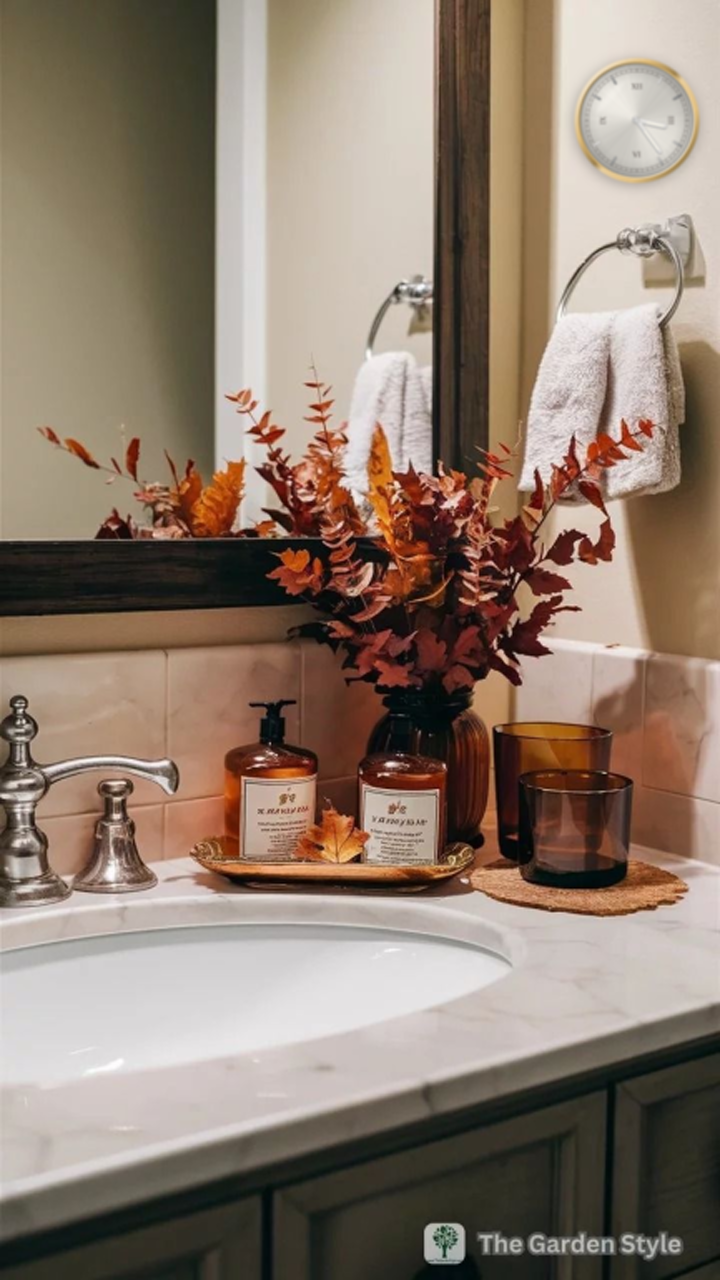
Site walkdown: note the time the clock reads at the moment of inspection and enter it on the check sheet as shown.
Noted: 3:24
